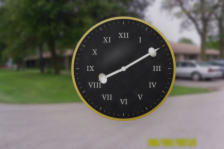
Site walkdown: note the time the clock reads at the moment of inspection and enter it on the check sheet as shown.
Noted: 8:10
